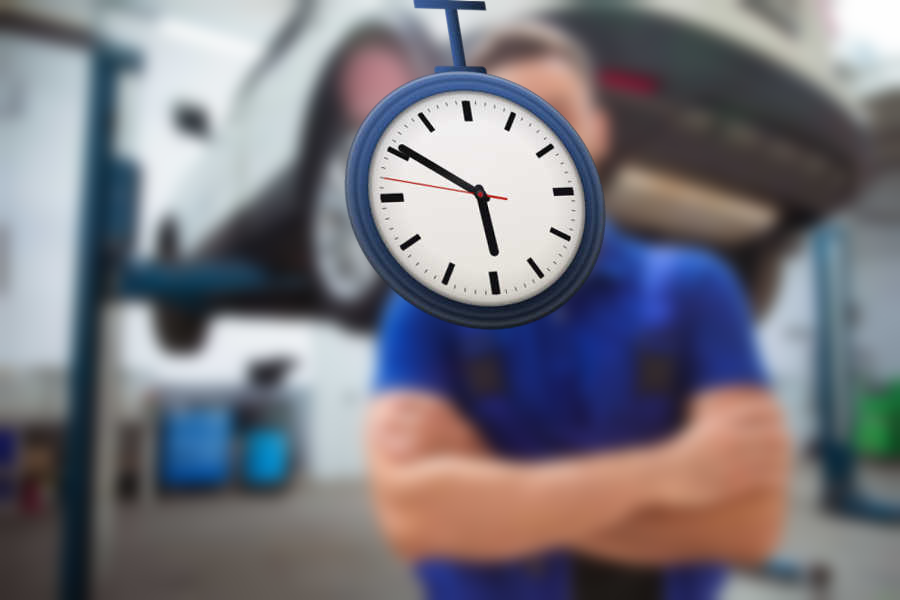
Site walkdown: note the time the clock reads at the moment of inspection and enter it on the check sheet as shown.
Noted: 5:50:47
